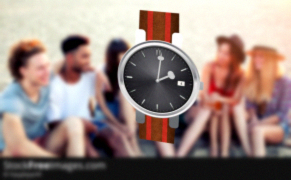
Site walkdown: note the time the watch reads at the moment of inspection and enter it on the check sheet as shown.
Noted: 2:01
